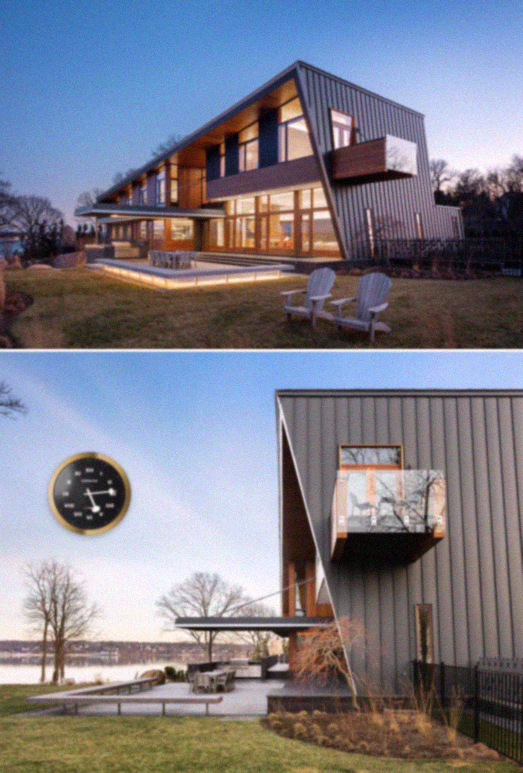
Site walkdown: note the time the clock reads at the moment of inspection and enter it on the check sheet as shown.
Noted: 5:14
